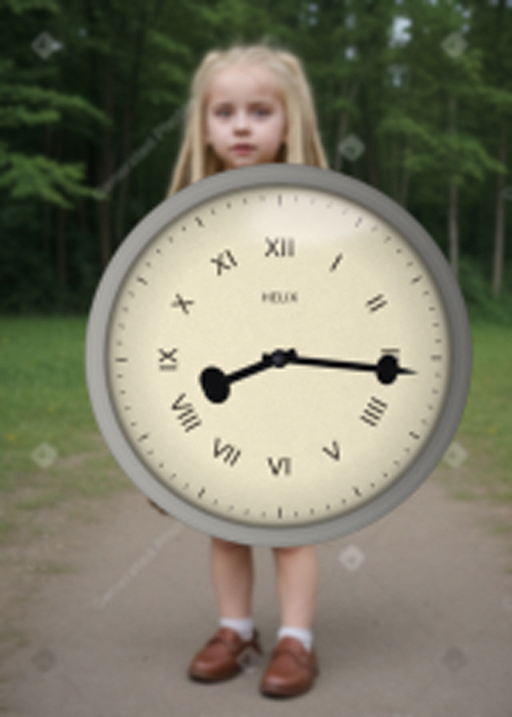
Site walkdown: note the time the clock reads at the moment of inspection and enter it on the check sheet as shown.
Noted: 8:16
